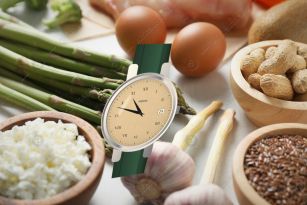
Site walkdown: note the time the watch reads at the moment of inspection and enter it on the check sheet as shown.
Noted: 10:48
